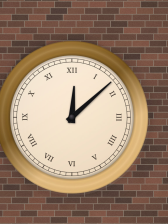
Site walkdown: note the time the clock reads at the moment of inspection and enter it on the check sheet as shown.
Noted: 12:08
